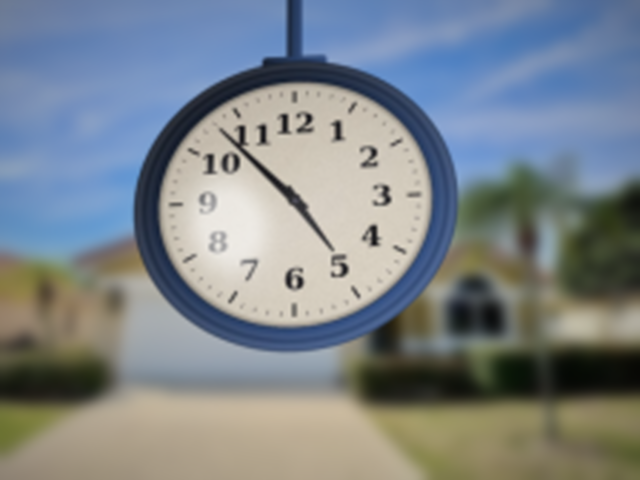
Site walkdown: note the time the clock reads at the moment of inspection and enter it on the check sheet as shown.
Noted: 4:53
